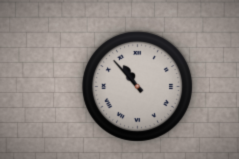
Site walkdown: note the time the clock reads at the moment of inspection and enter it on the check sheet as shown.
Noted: 10:53
